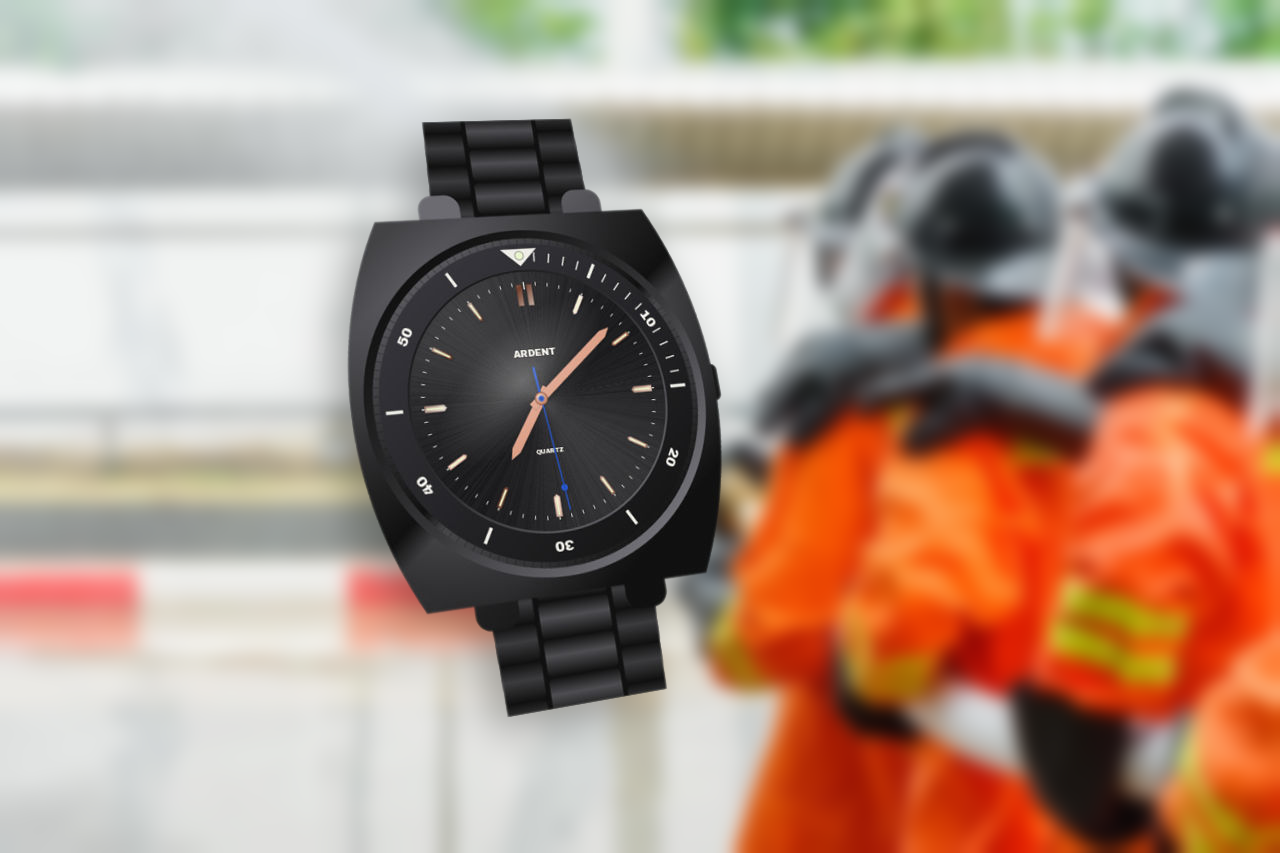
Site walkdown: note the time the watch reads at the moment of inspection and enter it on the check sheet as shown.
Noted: 7:08:29
